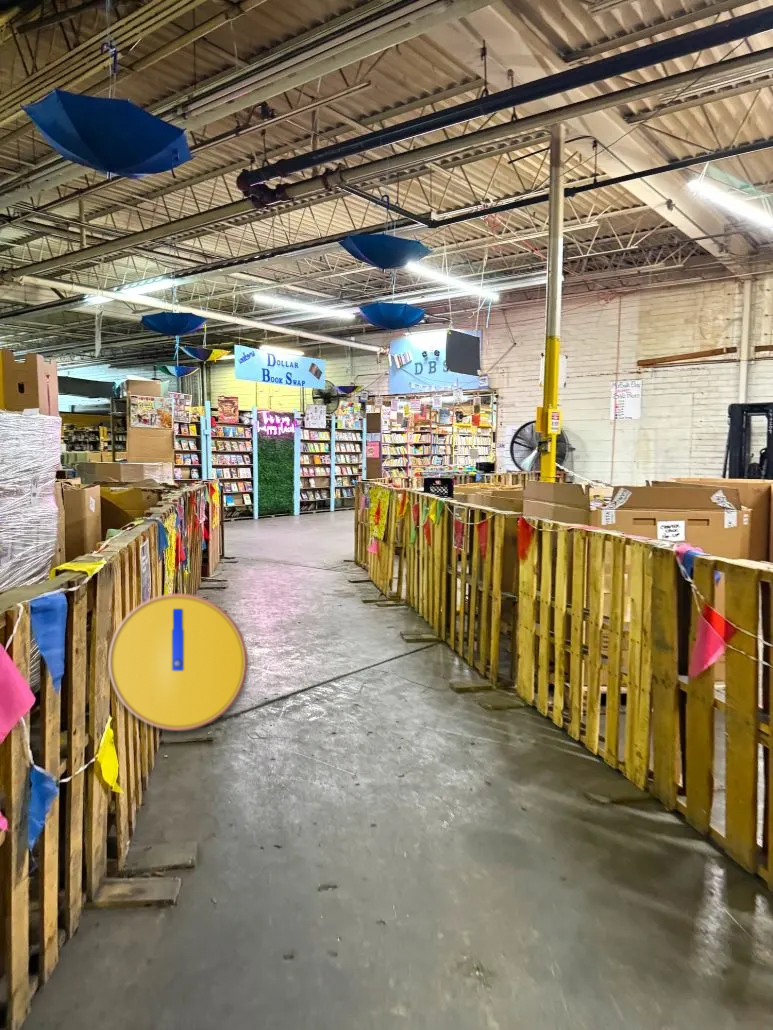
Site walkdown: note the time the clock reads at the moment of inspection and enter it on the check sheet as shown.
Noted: 12:00
